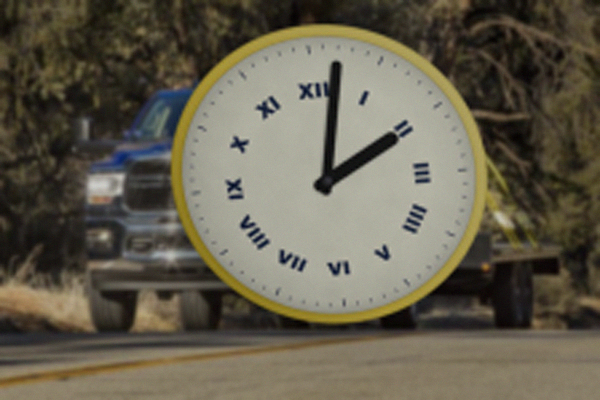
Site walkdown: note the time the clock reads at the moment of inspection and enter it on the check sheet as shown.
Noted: 2:02
